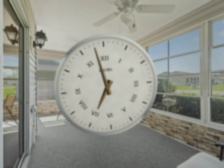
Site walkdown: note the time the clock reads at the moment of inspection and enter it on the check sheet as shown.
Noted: 6:58
